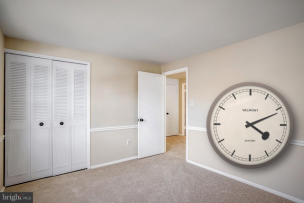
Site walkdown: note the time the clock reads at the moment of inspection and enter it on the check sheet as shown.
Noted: 4:11
